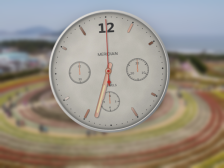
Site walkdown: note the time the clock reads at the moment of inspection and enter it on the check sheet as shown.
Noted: 6:33
